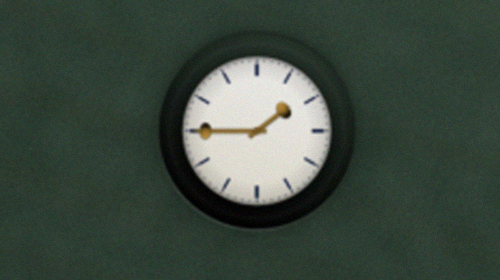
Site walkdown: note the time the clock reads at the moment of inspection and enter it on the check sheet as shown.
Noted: 1:45
